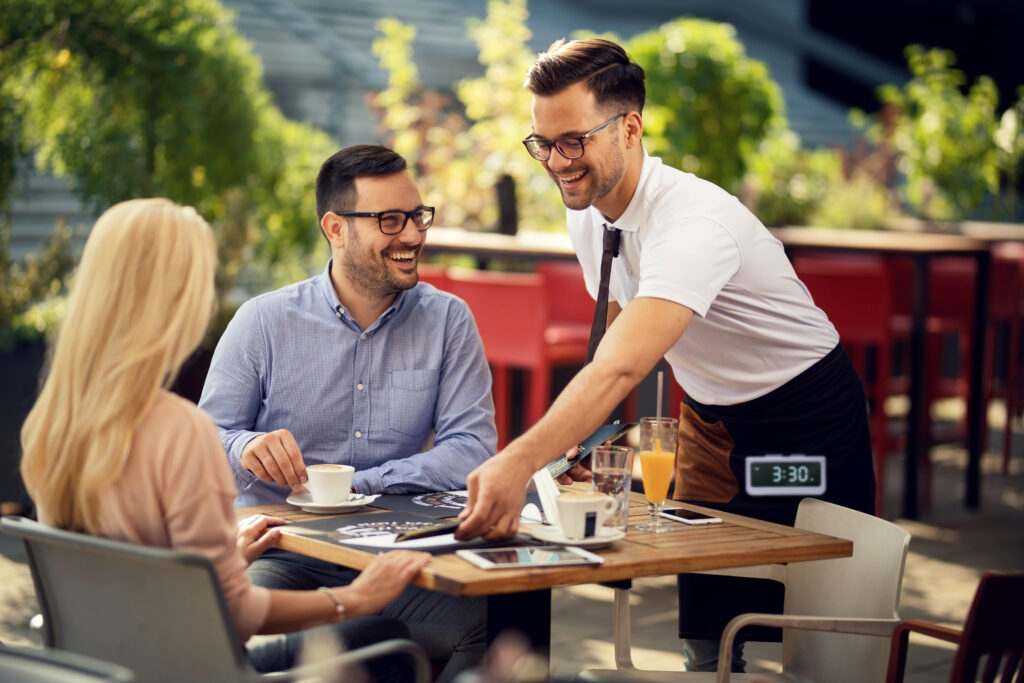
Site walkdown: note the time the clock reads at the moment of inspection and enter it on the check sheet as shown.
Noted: 3:30
